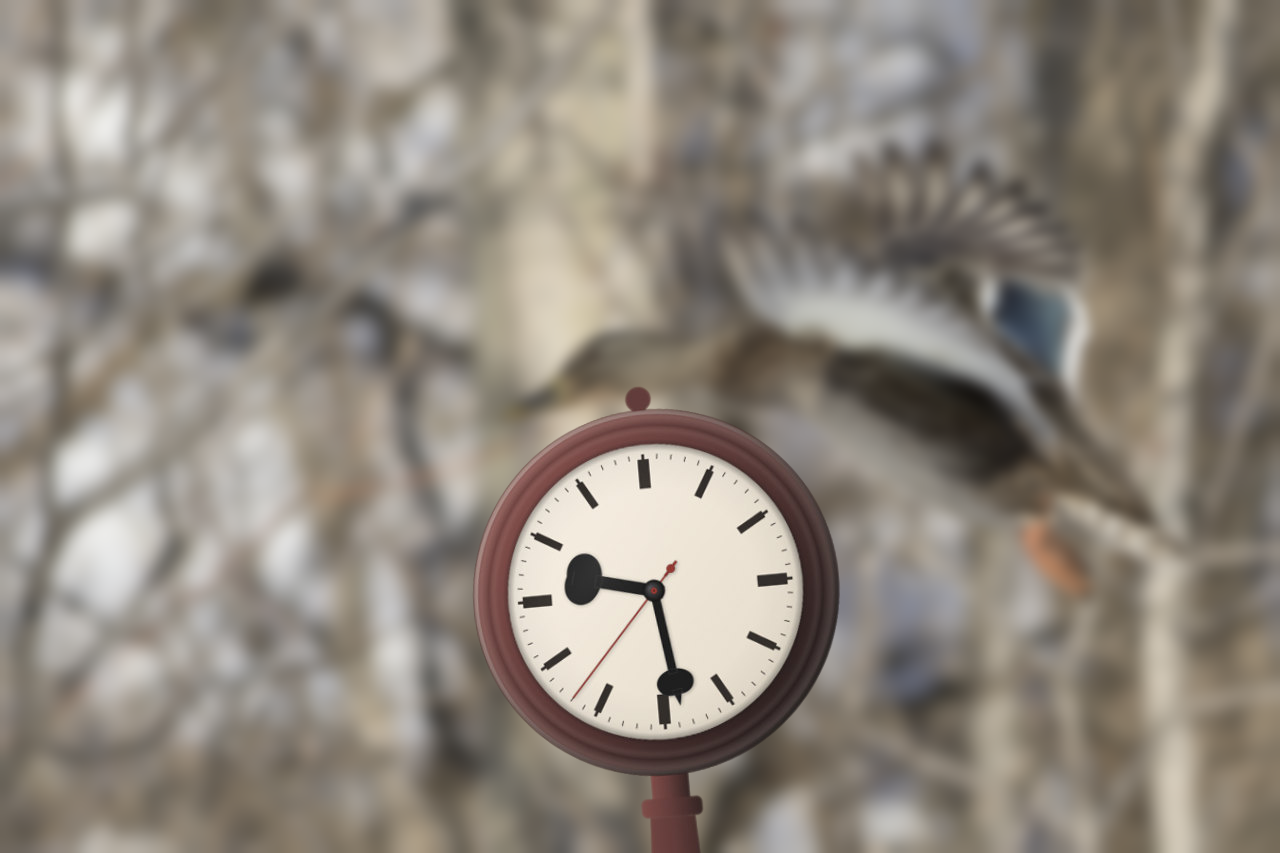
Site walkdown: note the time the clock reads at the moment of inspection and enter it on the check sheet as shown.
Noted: 9:28:37
